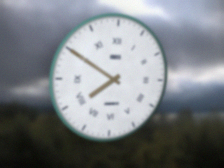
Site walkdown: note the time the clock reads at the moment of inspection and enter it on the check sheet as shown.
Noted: 7:50
